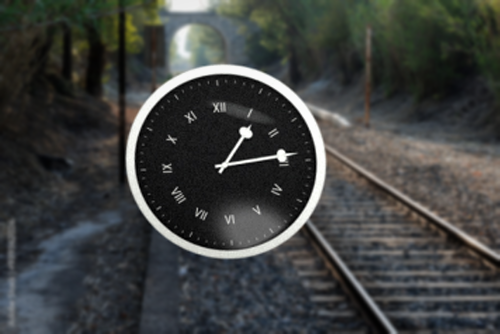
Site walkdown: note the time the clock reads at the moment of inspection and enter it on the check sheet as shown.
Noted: 1:14
